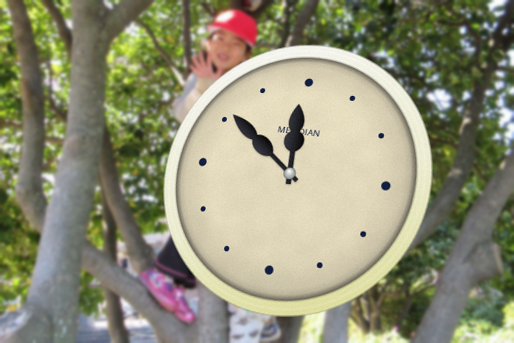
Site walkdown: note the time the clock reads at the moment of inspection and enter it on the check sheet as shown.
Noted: 11:51
